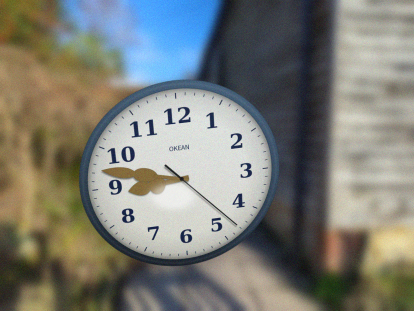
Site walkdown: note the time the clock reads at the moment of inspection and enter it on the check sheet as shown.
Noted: 8:47:23
